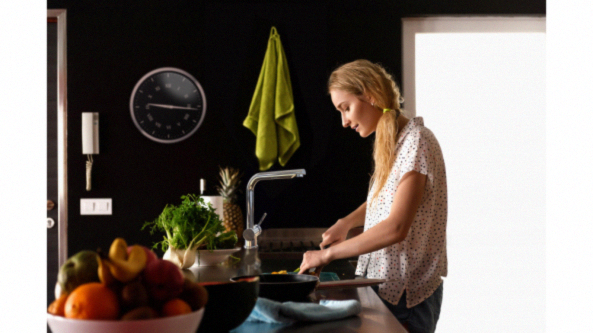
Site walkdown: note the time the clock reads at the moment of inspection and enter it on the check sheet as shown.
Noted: 9:16
